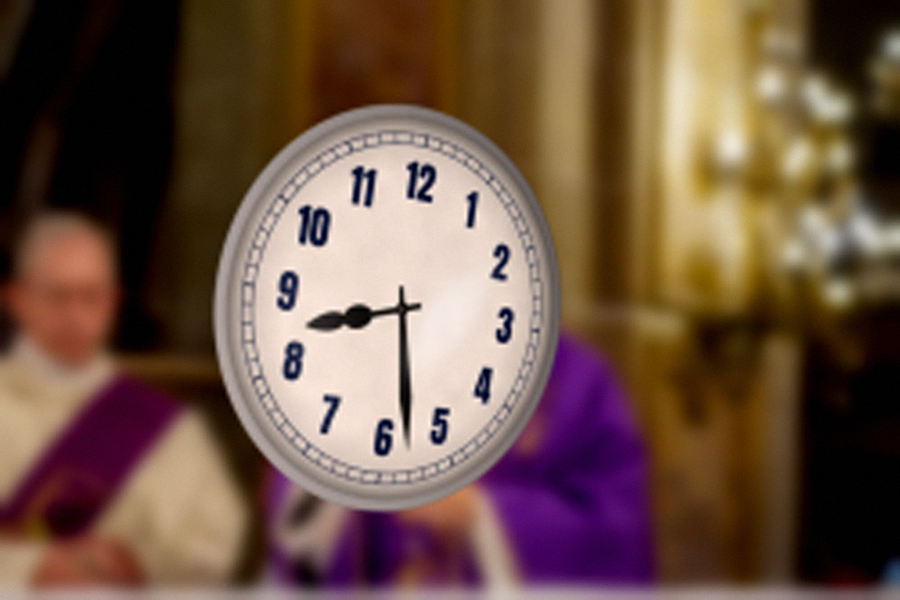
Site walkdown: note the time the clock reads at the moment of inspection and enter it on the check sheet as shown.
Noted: 8:28
